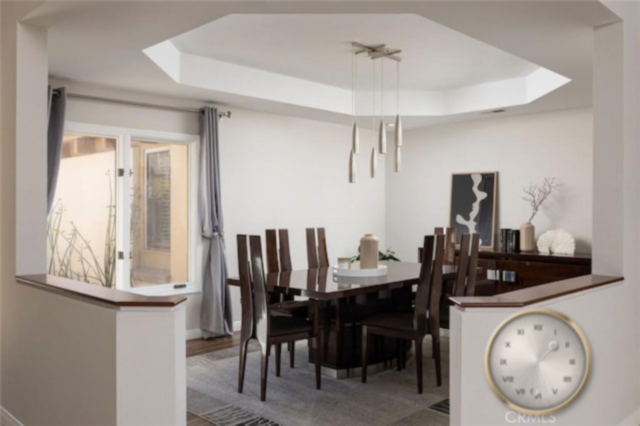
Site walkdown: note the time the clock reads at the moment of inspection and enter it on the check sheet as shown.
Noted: 1:31
